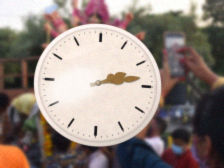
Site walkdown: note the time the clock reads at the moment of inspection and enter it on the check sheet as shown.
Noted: 2:13
